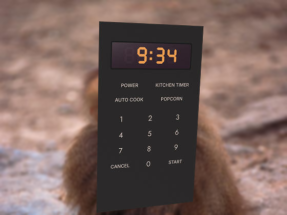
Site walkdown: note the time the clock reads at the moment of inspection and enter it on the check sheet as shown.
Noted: 9:34
